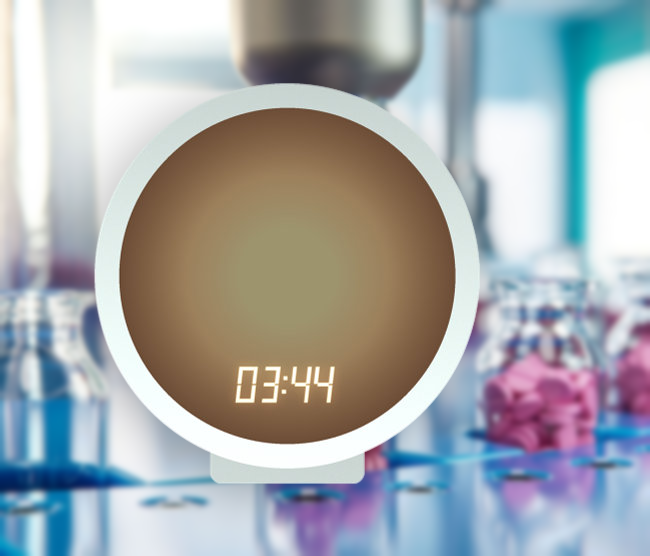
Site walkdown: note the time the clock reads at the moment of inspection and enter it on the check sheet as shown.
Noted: 3:44
